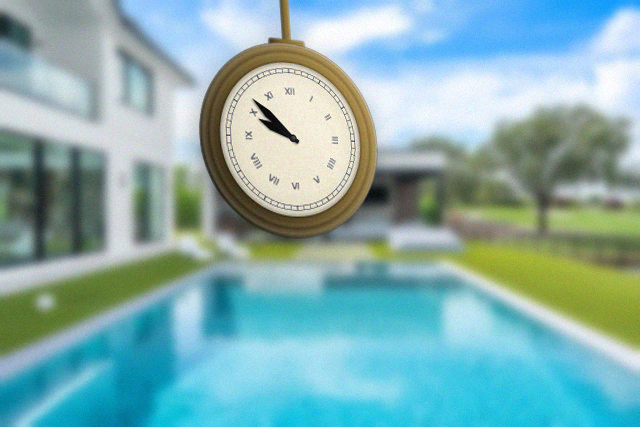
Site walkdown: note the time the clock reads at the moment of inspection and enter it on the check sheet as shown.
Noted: 9:52
